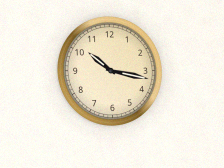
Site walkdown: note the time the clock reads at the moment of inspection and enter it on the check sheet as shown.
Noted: 10:17
